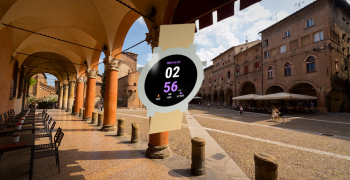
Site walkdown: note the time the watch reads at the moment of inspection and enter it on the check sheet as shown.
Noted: 2:56
